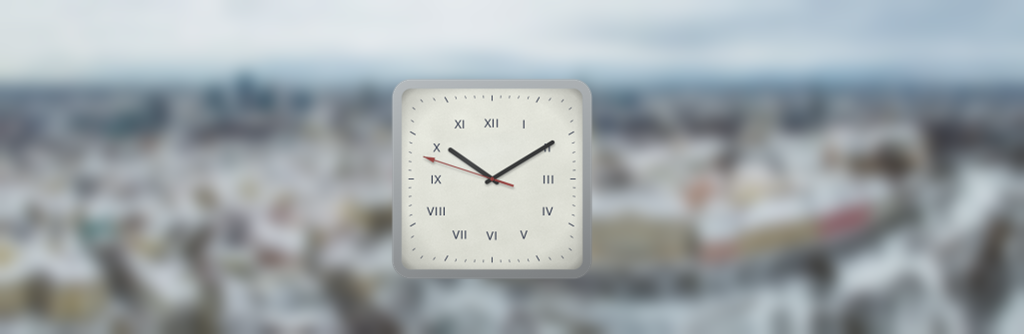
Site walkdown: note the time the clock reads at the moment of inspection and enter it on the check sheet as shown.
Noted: 10:09:48
